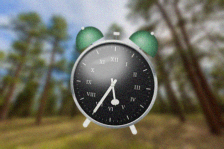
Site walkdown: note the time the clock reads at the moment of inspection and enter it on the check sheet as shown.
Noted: 5:35
